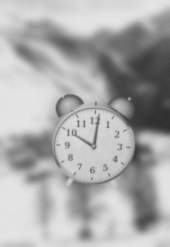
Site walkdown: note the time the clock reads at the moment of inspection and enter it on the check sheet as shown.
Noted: 10:01
